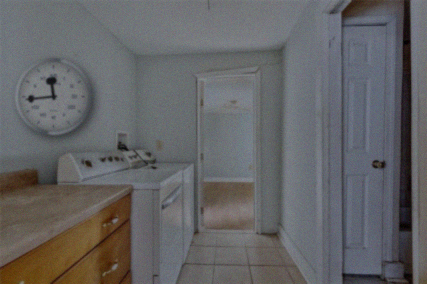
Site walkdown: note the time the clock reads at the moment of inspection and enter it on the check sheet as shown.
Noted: 11:44
